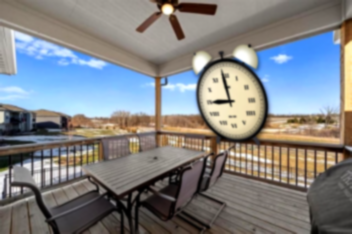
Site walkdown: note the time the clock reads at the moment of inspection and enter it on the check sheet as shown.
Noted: 8:59
